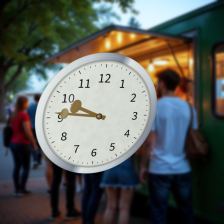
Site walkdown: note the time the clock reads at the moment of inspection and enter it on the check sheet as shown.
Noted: 9:46
